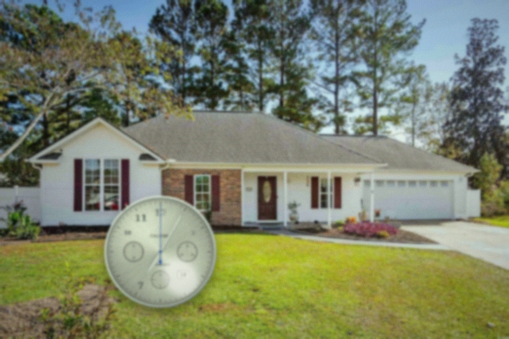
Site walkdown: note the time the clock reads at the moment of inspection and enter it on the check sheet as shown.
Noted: 7:05
